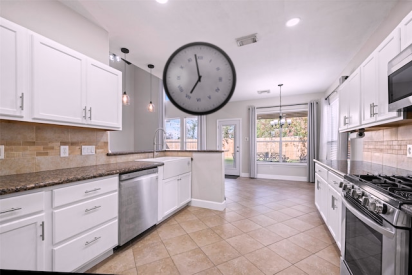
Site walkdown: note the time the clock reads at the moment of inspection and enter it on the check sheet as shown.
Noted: 6:58
